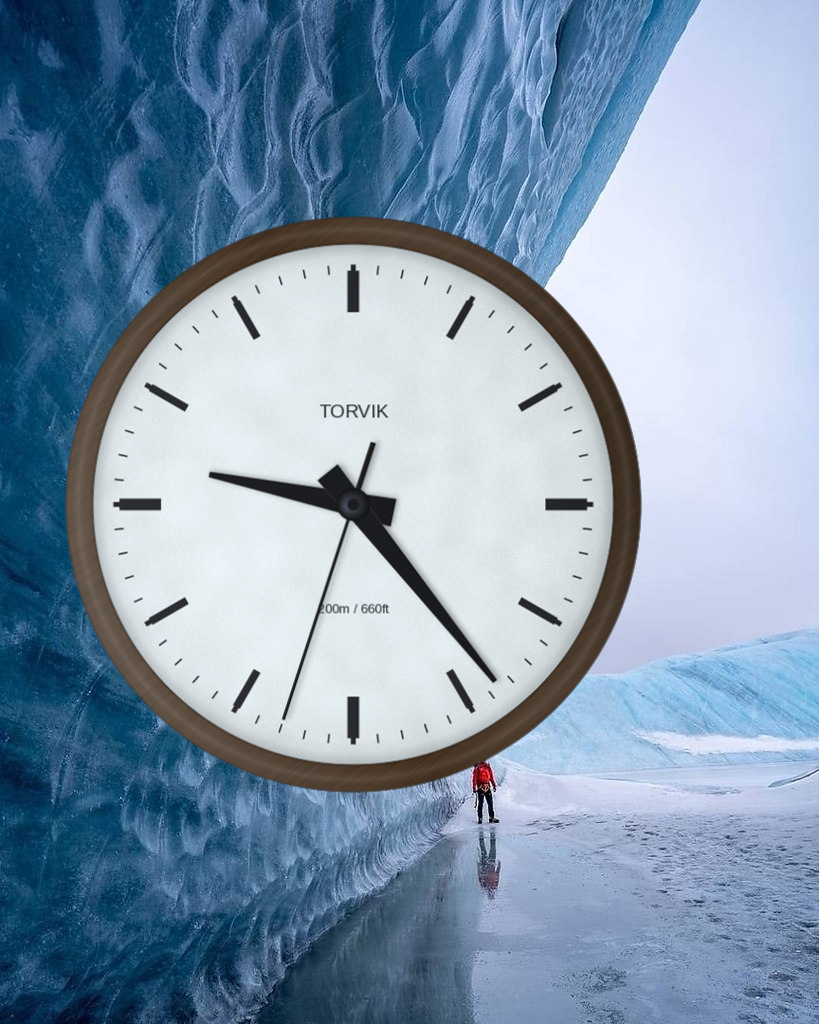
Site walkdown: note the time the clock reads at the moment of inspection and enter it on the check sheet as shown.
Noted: 9:23:33
